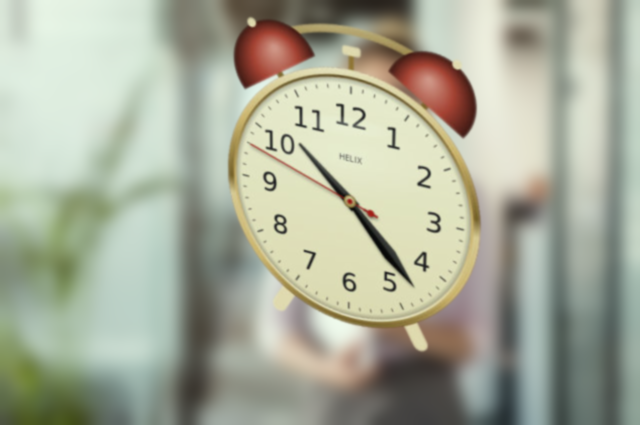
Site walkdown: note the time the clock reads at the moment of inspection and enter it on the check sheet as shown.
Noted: 10:22:48
